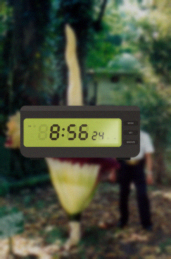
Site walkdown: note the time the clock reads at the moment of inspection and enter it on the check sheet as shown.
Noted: 8:56:24
